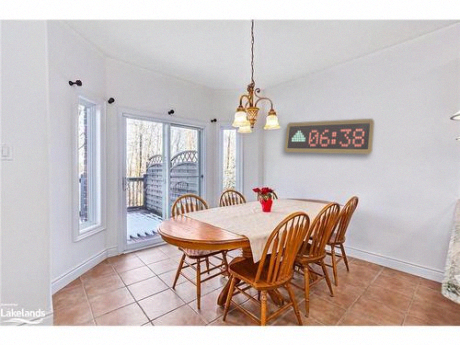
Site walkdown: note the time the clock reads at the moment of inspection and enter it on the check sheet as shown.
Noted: 6:38
